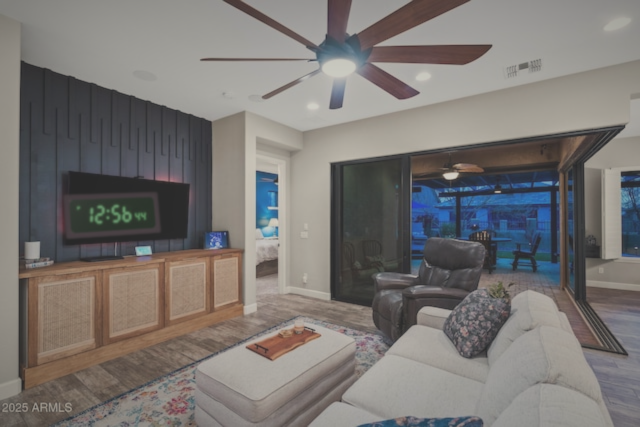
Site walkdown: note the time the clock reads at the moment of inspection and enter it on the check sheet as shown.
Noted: 12:56
